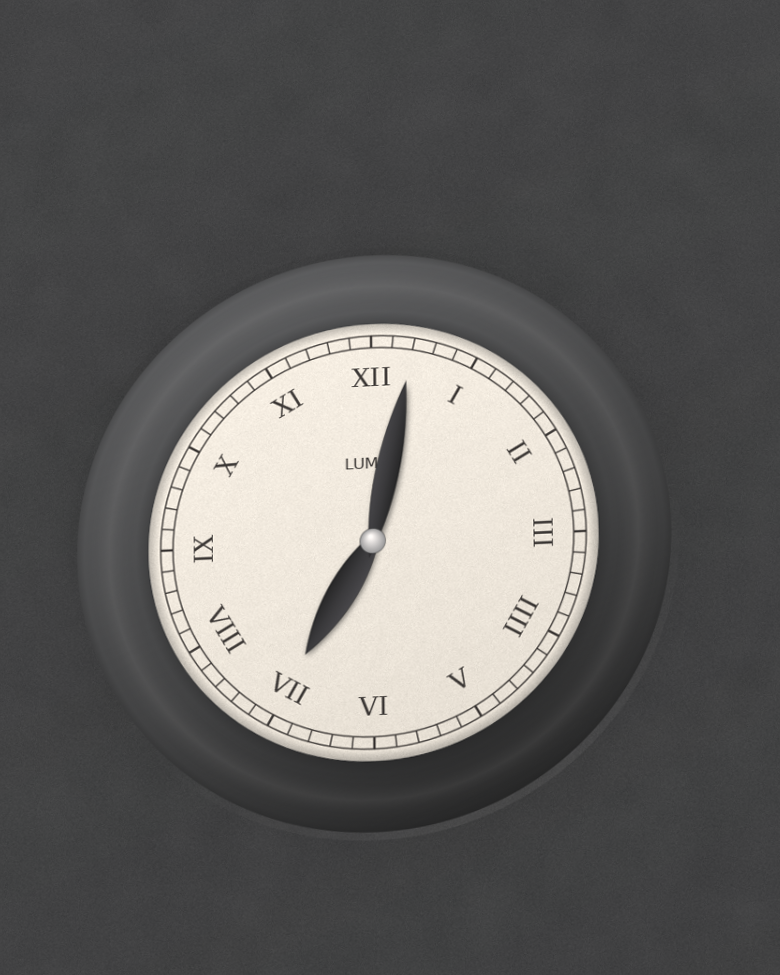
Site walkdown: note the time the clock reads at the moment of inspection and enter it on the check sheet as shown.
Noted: 7:02
